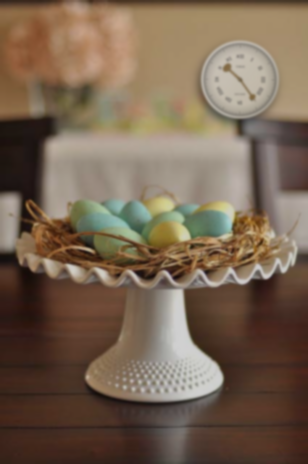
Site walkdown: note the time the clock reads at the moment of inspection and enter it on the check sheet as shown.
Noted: 10:24
